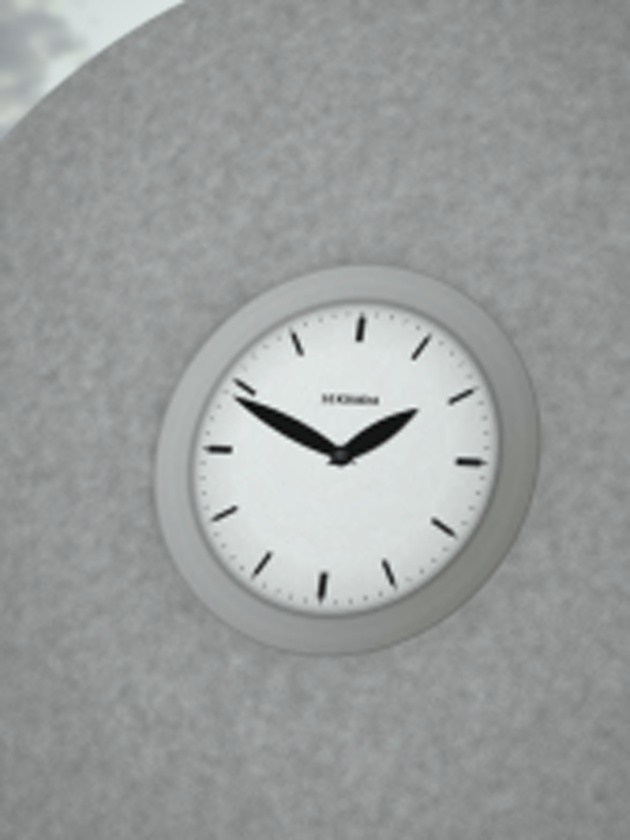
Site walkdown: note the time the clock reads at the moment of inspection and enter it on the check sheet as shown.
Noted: 1:49
